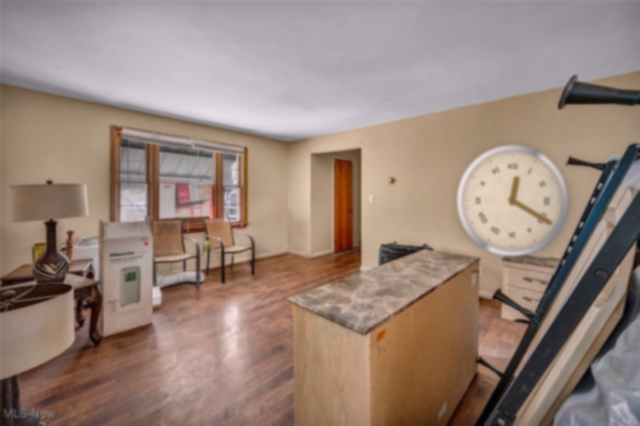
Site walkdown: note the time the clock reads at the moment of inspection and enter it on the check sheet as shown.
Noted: 12:20
